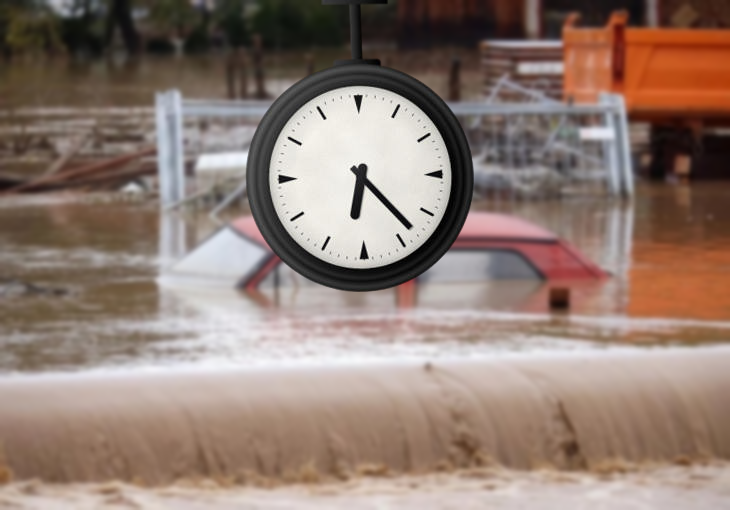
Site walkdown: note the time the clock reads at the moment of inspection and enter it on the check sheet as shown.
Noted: 6:23
